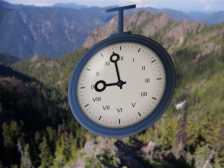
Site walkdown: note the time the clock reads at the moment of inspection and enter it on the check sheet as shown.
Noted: 8:58
